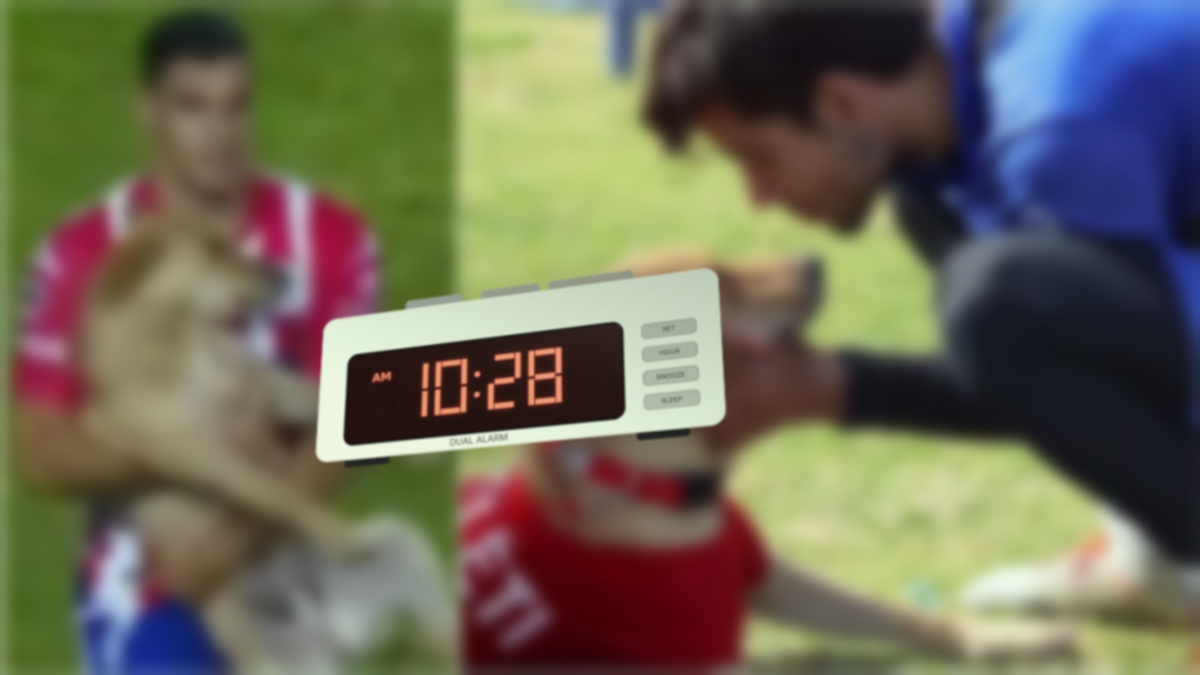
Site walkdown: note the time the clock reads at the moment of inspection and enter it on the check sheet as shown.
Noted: 10:28
